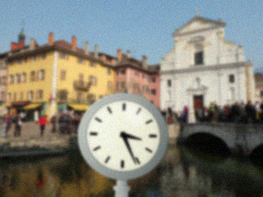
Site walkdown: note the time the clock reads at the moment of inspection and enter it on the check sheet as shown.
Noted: 3:26
